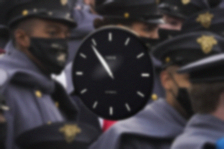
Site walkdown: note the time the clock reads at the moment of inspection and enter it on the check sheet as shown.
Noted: 10:54
